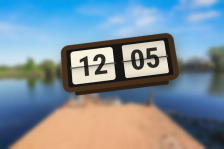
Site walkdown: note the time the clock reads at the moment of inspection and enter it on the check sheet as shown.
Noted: 12:05
